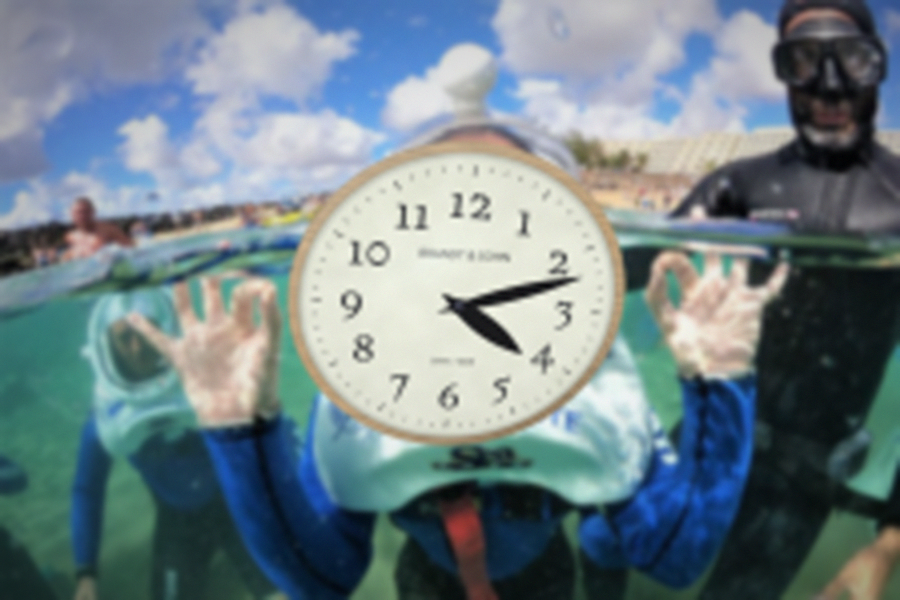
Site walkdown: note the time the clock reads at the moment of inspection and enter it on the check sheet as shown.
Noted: 4:12
